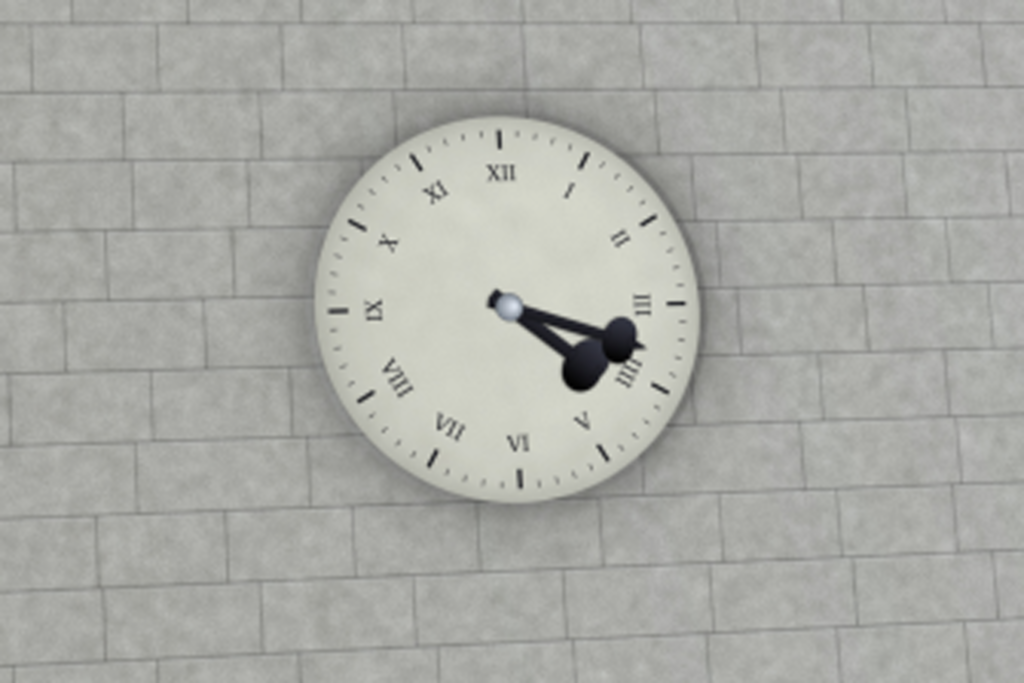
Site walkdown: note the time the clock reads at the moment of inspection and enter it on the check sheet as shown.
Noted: 4:18
